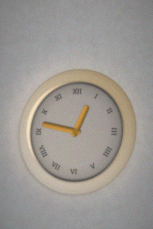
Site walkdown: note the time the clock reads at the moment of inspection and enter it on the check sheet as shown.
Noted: 12:47
